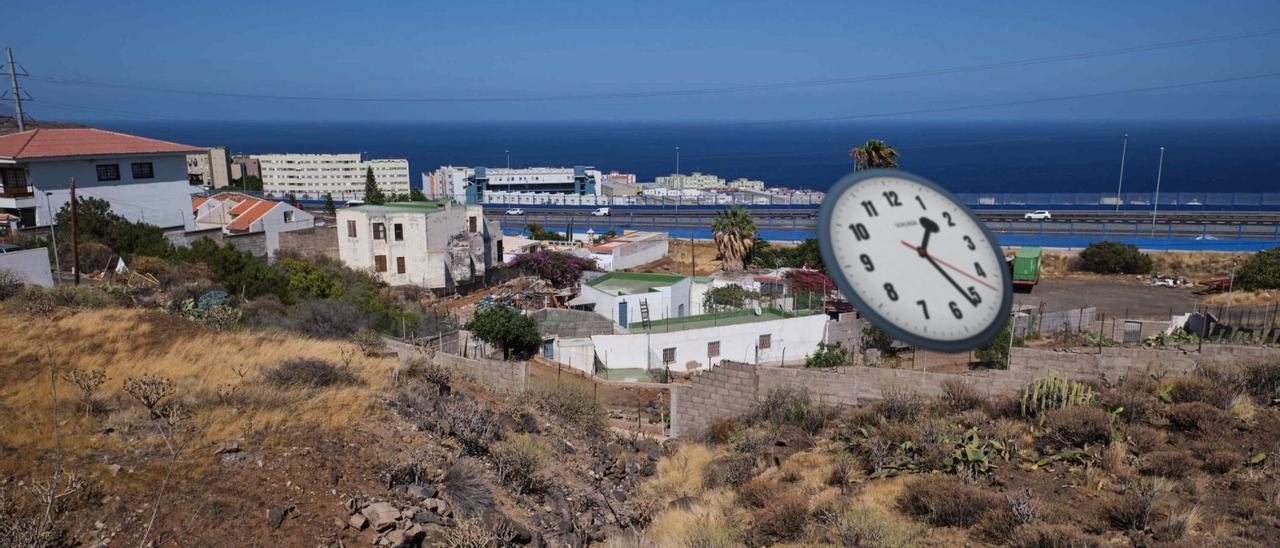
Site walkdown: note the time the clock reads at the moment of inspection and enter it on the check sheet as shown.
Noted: 1:26:22
